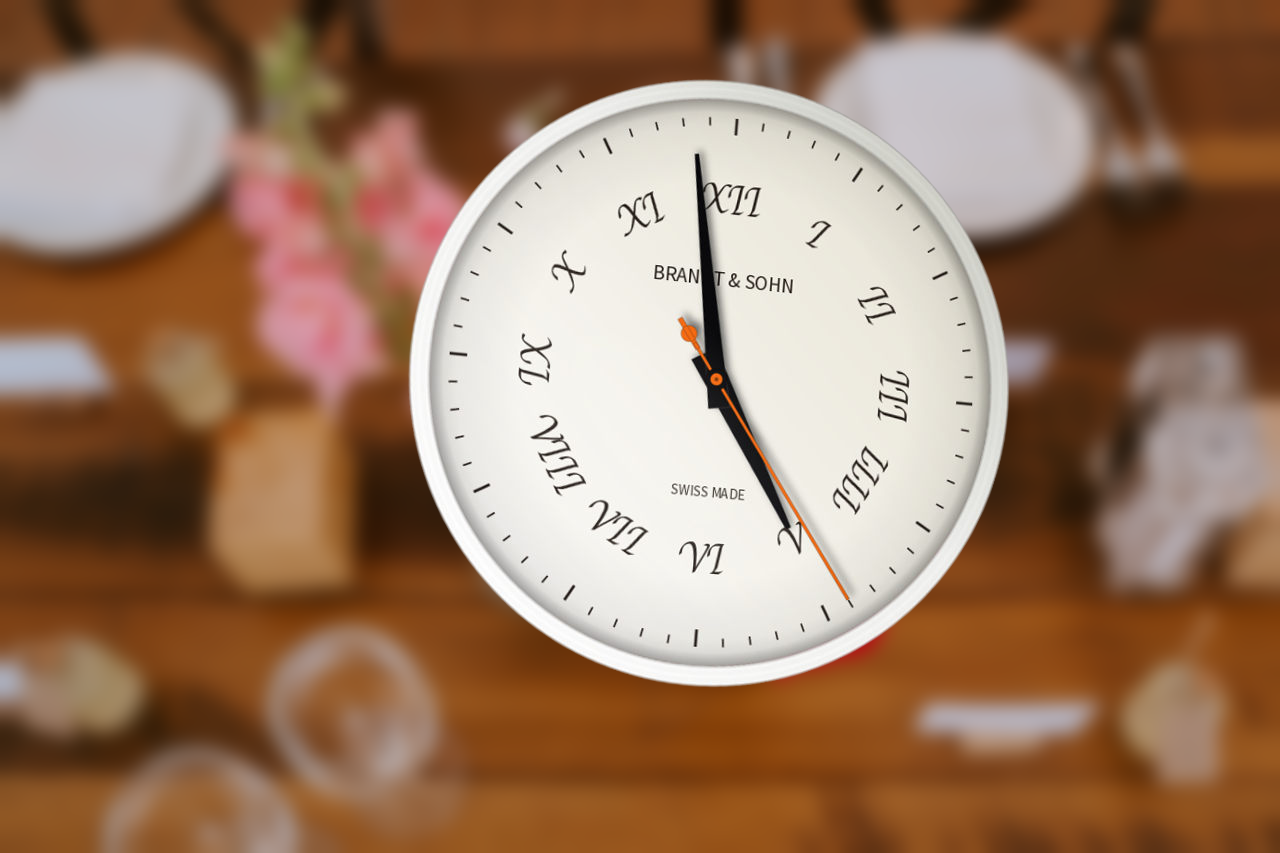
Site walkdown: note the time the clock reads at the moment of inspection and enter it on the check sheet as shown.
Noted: 4:58:24
